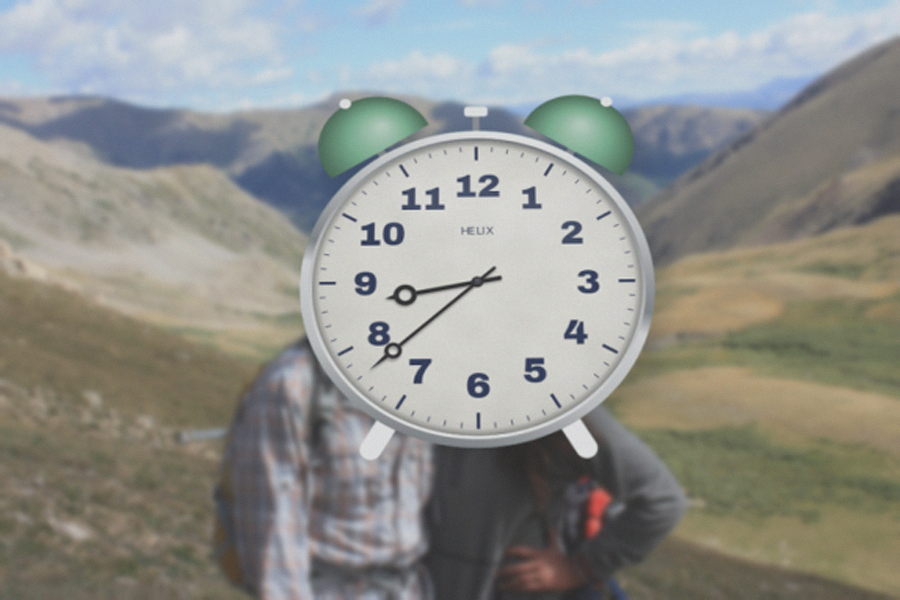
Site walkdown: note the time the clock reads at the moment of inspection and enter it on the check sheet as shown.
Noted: 8:38
